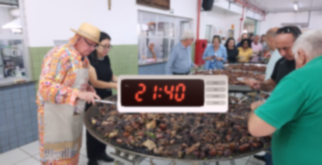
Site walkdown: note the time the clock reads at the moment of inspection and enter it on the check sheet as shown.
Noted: 21:40
